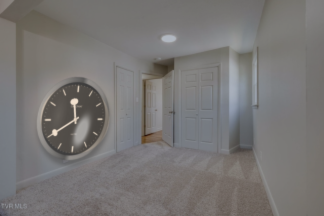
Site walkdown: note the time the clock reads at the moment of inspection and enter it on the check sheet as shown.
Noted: 11:40
